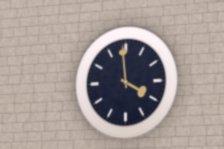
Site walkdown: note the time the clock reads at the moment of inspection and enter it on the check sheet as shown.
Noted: 3:59
